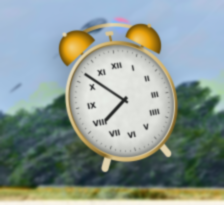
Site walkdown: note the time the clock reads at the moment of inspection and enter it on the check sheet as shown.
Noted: 7:52
